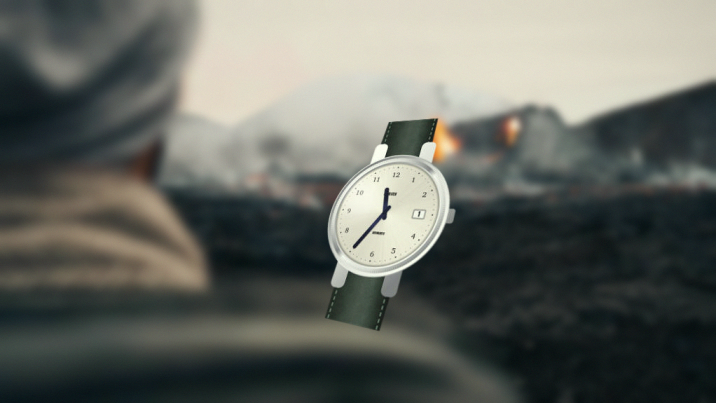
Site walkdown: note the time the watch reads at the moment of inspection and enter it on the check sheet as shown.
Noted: 11:35
